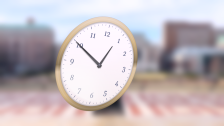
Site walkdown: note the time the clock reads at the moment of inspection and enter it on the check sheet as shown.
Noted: 12:50
